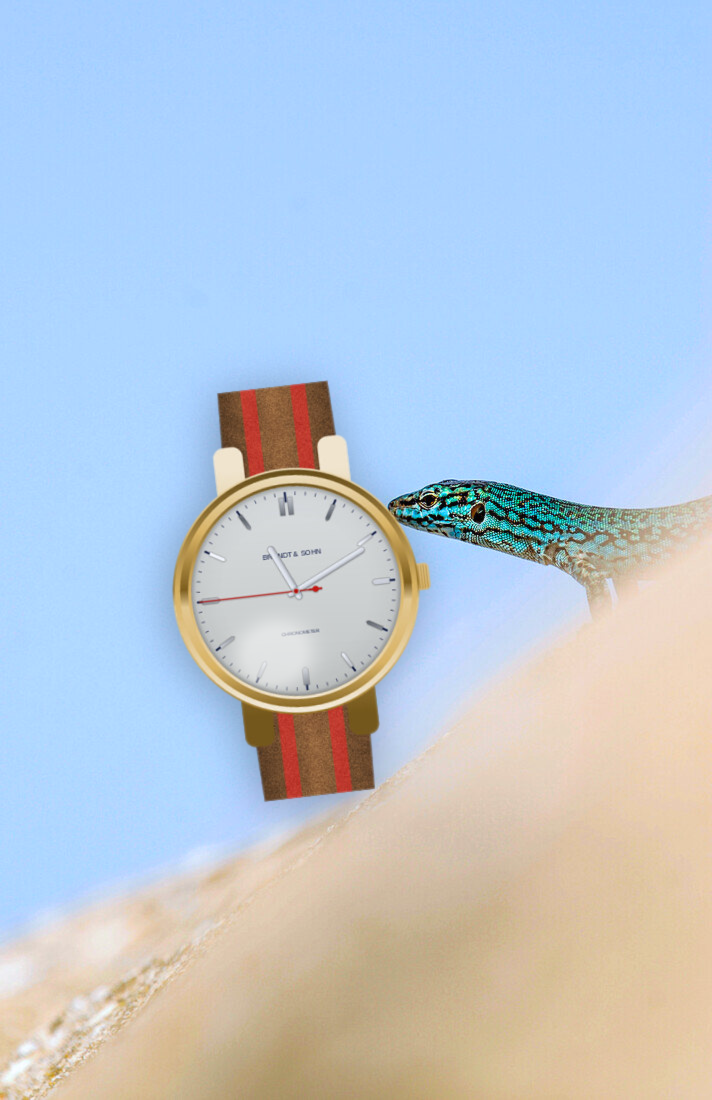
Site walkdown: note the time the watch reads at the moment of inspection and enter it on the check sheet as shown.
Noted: 11:10:45
